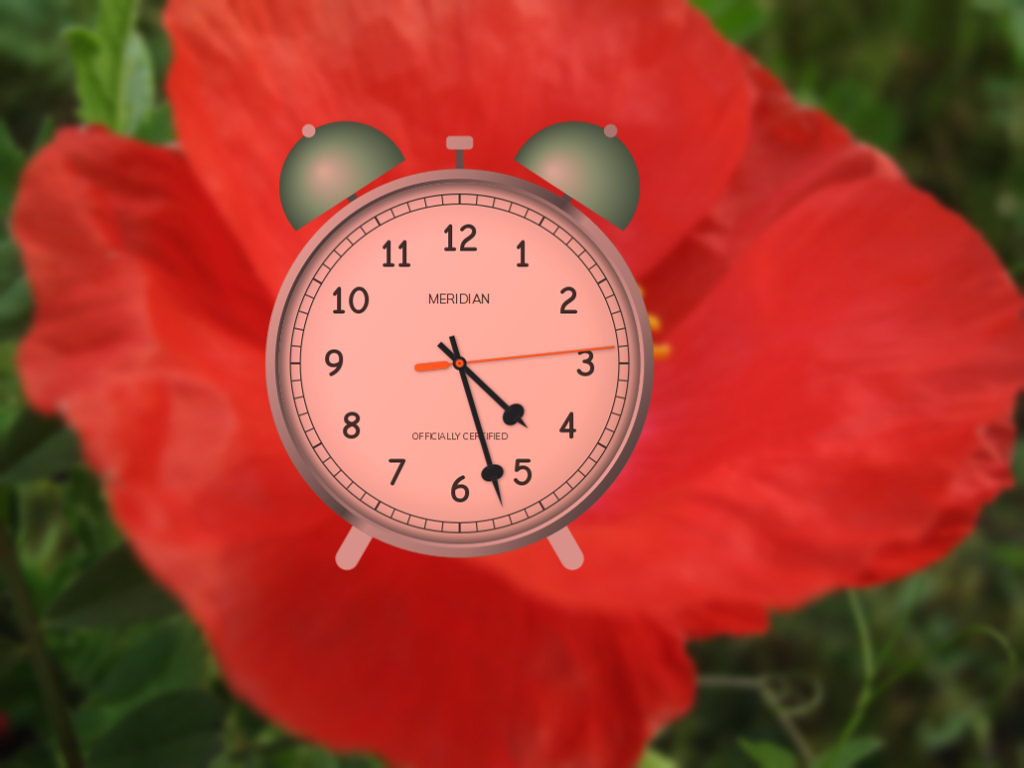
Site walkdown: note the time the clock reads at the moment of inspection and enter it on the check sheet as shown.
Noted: 4:27:14
